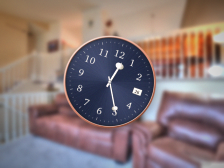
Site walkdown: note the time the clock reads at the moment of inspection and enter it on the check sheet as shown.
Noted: 12:25
